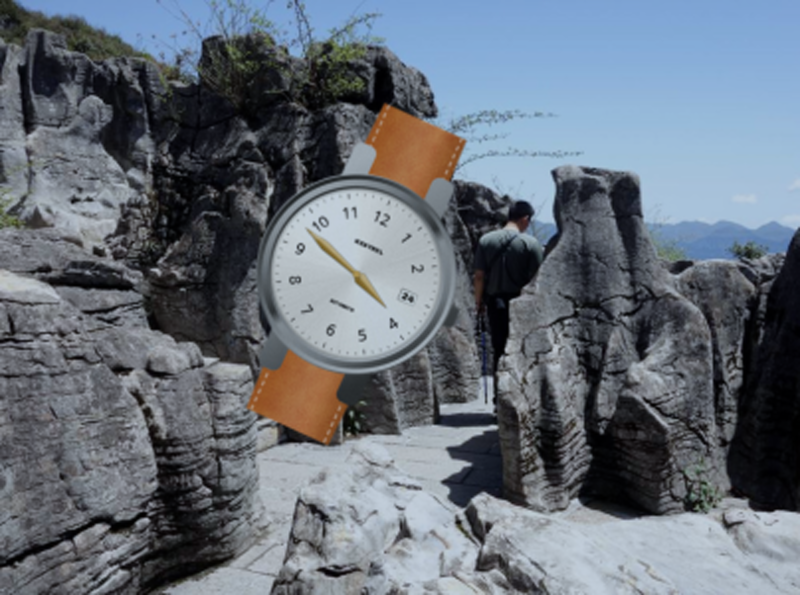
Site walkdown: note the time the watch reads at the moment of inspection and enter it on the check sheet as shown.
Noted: 3:48
